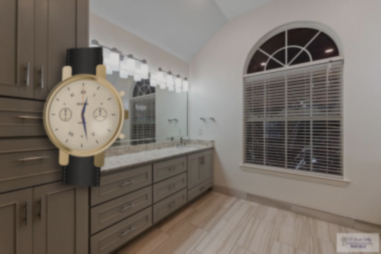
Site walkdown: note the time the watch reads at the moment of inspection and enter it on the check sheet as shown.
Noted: 12:28
